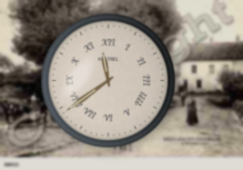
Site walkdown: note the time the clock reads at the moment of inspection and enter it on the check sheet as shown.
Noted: 11:39
